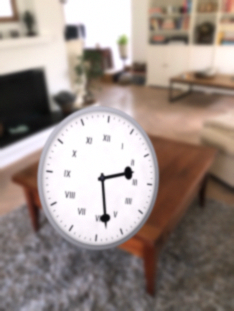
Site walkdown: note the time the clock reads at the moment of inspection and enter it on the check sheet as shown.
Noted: 2:28
